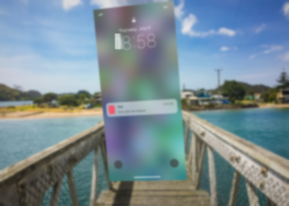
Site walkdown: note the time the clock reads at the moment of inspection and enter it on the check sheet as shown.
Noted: 18:58
